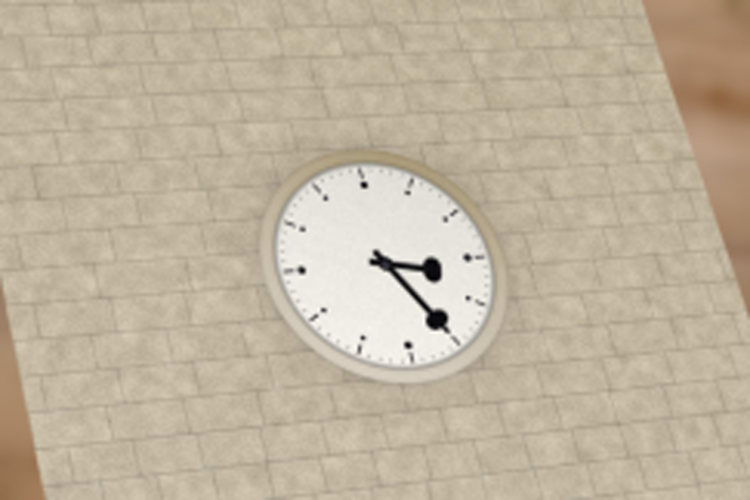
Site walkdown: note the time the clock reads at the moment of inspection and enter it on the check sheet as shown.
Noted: 3:25
